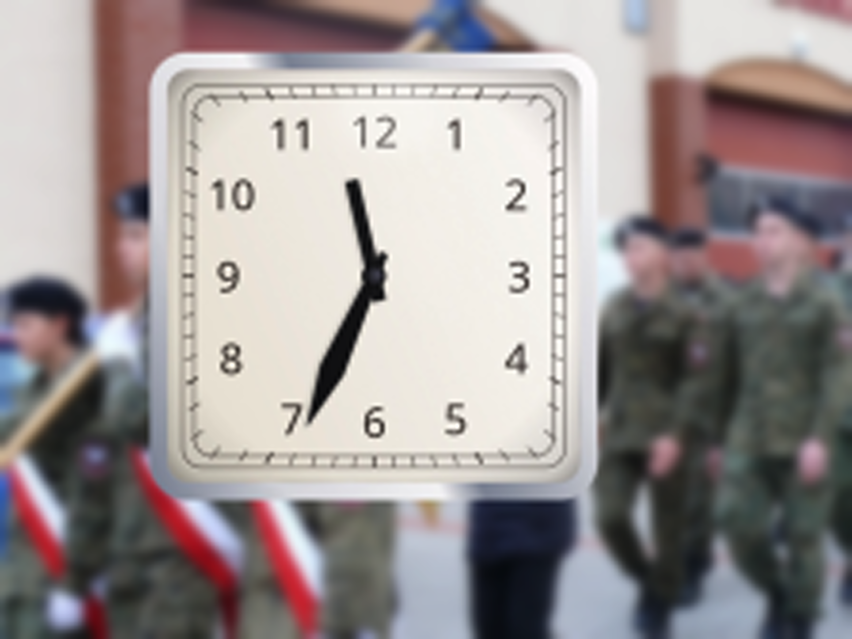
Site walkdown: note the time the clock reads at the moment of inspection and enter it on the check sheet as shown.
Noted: 11:34
